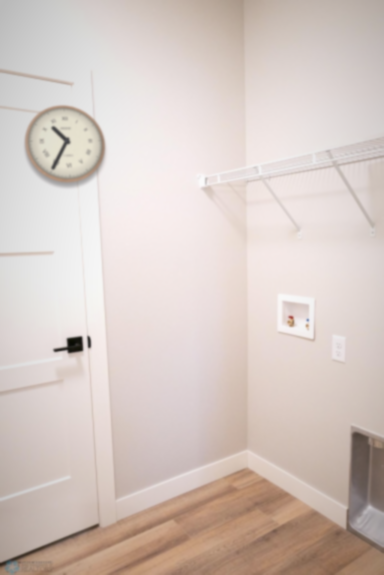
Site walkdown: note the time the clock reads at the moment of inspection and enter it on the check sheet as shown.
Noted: 10:35
